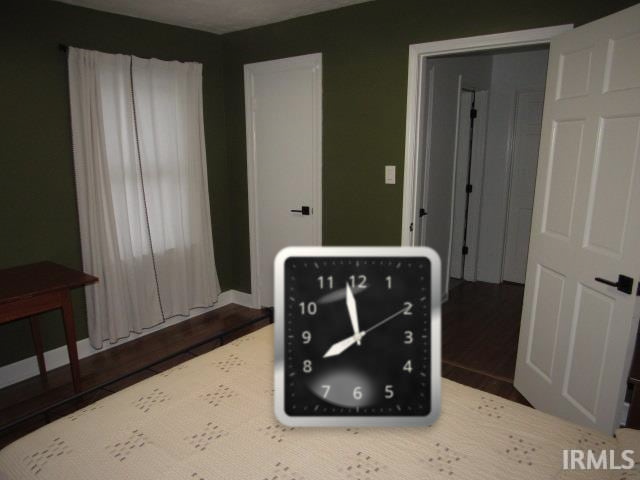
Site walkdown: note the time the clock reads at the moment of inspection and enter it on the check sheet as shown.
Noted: 7:58:10
